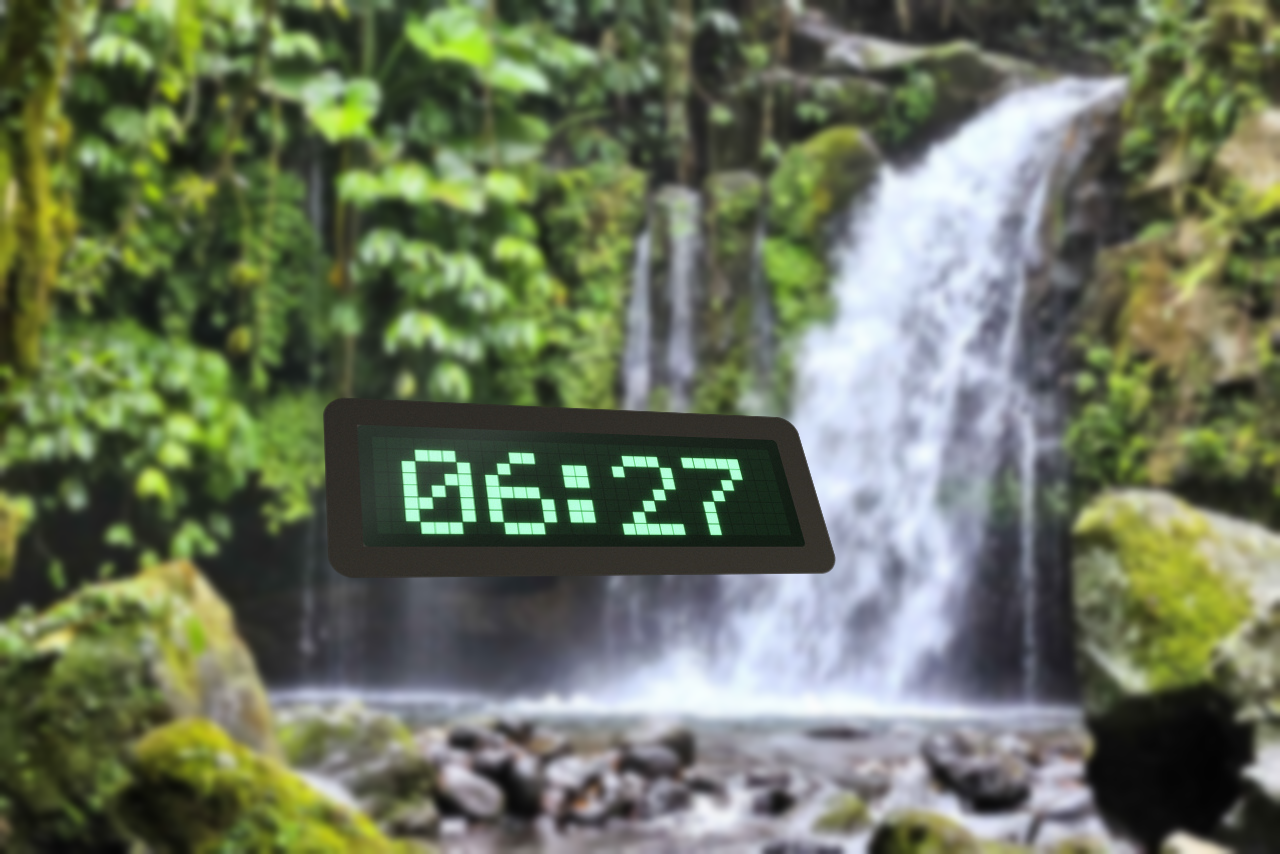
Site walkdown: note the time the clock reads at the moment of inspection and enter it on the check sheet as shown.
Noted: 6:27
